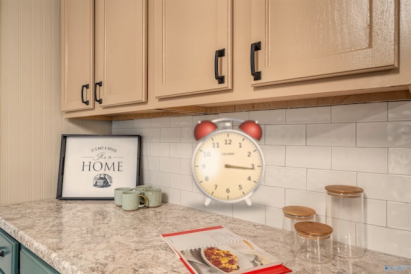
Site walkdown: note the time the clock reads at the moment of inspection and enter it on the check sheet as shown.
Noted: 3:16
